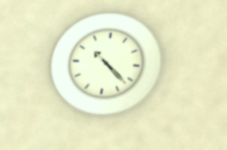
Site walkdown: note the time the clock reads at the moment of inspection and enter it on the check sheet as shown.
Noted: 10:22
